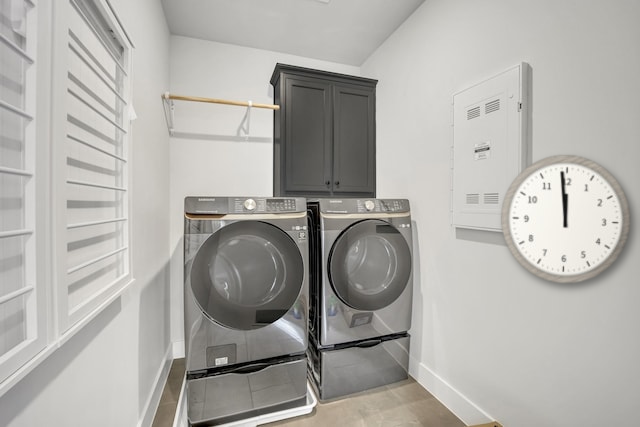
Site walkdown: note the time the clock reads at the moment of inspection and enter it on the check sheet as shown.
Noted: 11:59
